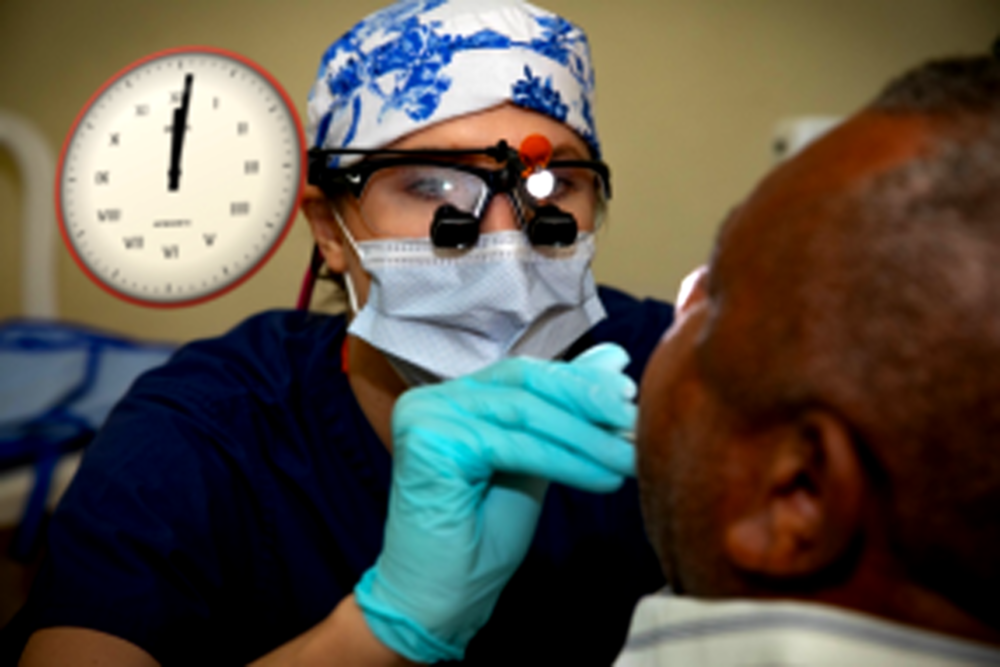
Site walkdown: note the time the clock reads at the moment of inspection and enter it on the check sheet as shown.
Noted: 12:01
